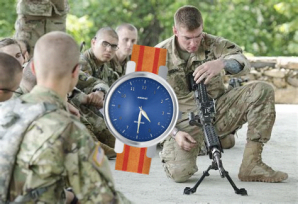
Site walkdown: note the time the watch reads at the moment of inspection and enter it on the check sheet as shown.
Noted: 4:30
